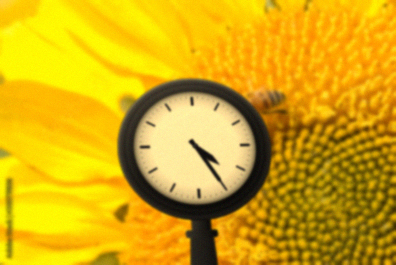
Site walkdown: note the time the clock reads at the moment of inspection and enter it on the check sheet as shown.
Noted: 4:25
